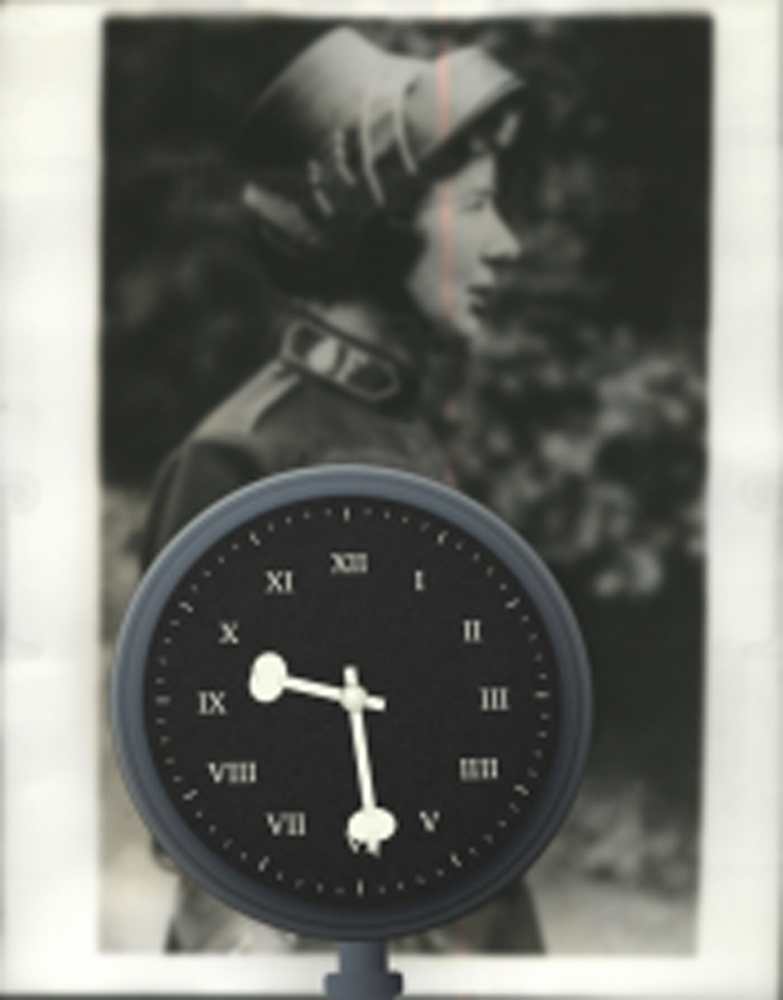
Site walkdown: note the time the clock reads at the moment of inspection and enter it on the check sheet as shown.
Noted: 9:29
